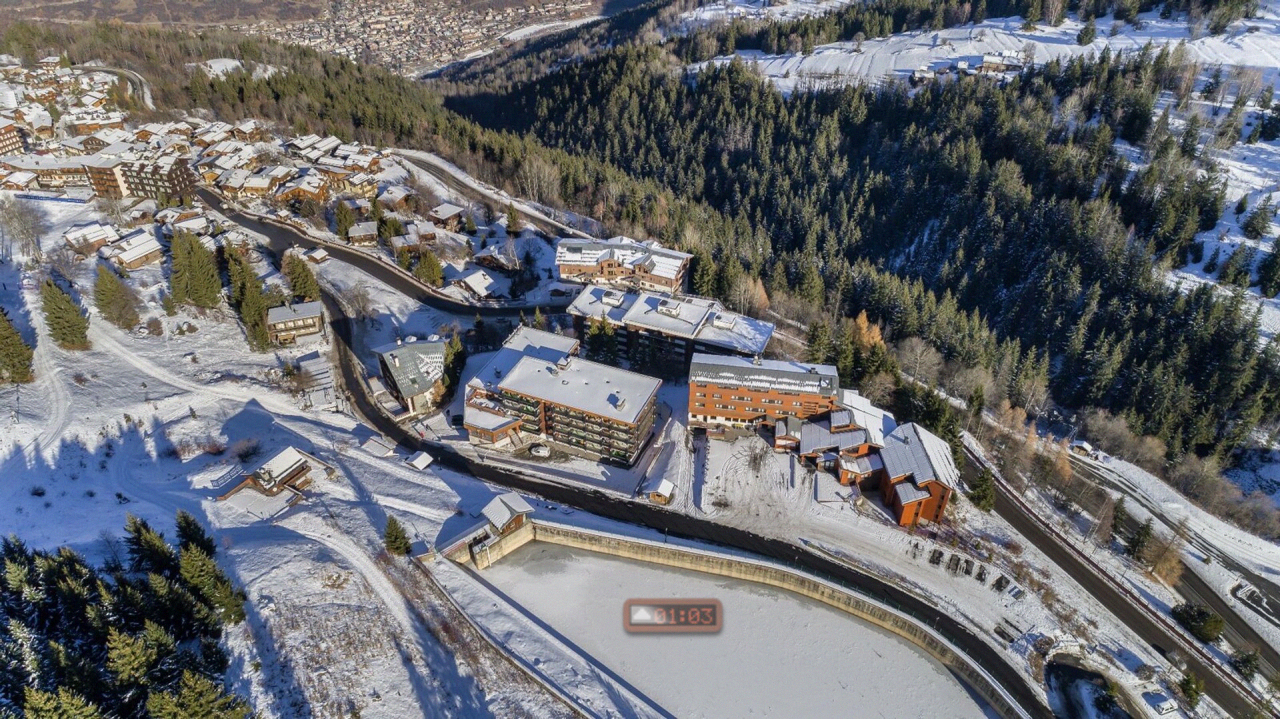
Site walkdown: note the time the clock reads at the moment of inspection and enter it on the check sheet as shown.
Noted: 1:03
